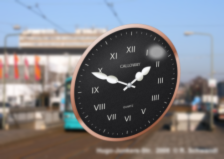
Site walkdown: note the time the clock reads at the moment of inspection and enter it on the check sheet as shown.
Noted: 1:49
